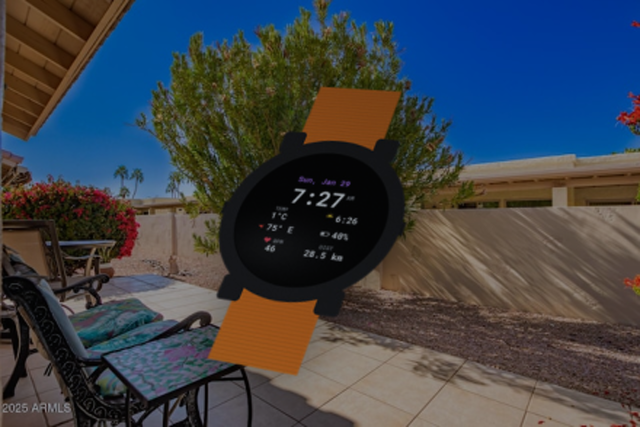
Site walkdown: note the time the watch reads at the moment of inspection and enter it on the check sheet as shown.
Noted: 7:27
